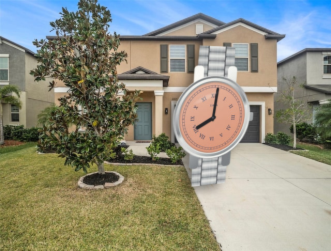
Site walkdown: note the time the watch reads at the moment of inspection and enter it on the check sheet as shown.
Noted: 8:01
